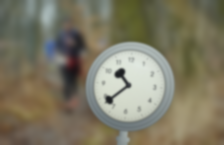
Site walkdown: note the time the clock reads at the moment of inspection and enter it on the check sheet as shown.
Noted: 10:38
